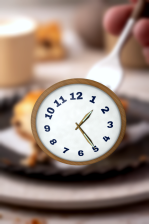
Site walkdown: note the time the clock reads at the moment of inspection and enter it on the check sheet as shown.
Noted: 1:25
